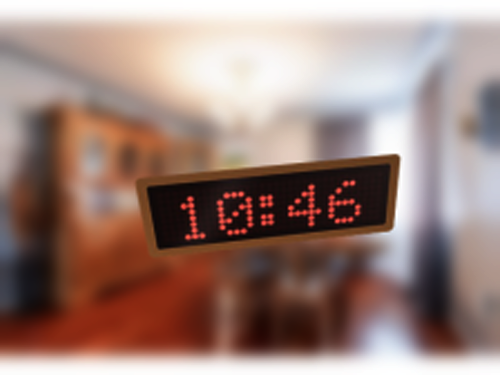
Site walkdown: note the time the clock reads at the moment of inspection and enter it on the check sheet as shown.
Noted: 10:46
